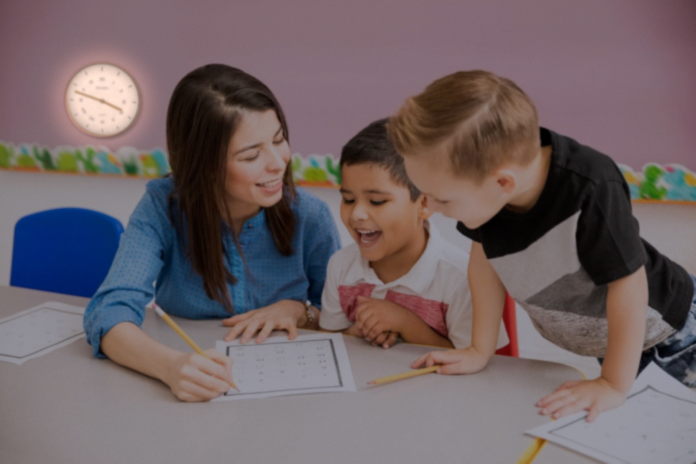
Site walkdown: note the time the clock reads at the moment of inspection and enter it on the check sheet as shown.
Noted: 3:48
